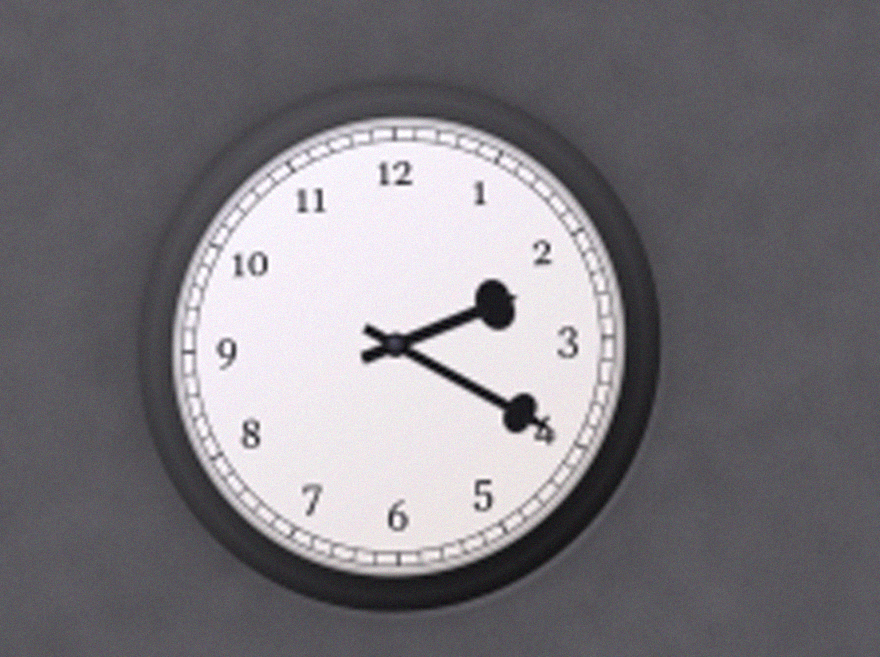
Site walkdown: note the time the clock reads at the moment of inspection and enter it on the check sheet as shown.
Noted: 2:20
